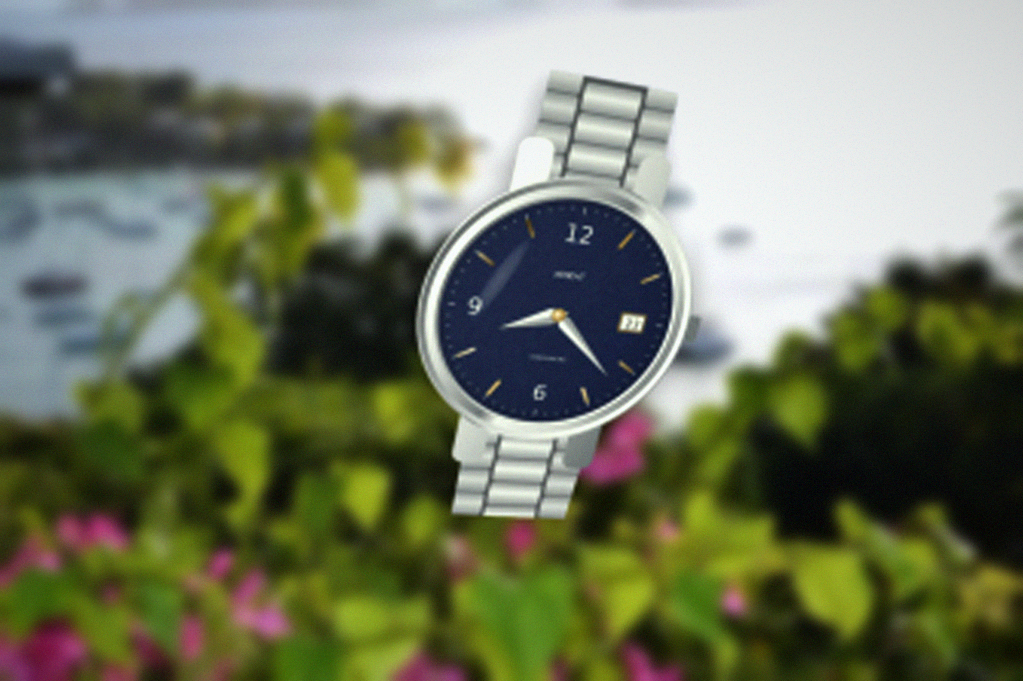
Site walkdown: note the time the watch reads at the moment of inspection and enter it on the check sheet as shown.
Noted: 8:22
